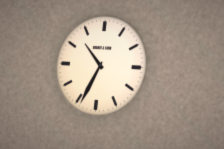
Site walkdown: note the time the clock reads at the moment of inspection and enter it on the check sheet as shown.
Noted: 10:34
